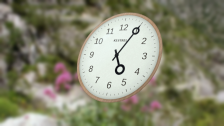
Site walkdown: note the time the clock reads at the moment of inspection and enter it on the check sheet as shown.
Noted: 5:05
